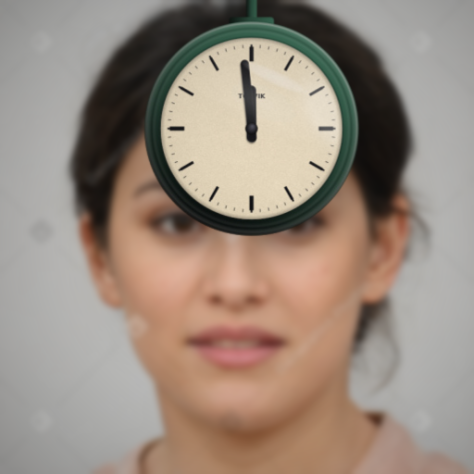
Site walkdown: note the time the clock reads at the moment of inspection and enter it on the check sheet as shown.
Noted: 11:59
